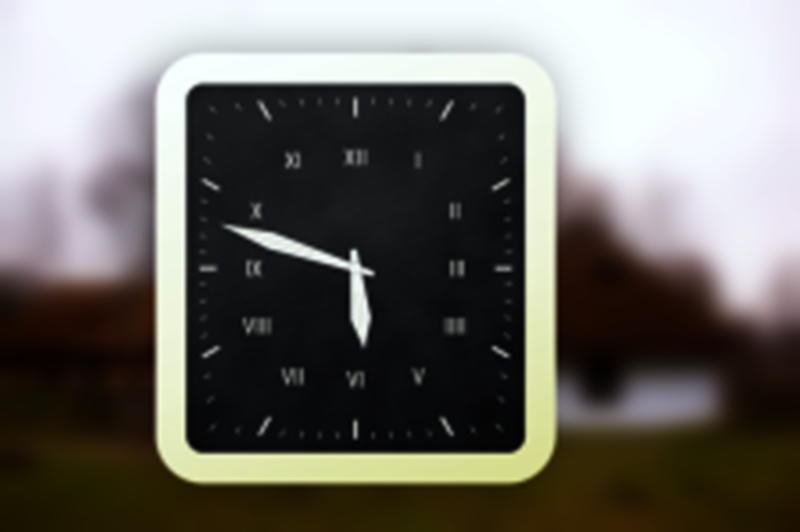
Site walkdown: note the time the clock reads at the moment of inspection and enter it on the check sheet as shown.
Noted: 5:48
